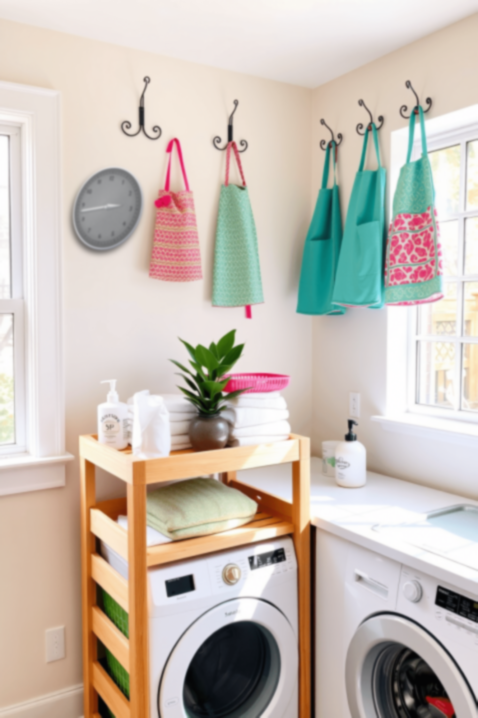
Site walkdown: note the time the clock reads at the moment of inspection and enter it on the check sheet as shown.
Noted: 2:43
